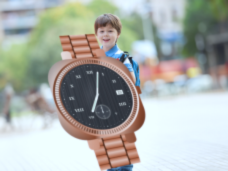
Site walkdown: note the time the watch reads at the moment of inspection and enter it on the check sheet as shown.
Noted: 7:03
